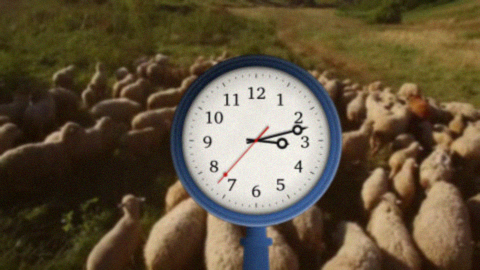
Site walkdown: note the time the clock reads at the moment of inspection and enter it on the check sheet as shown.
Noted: 3:12:37
